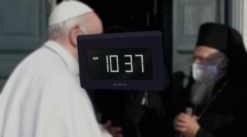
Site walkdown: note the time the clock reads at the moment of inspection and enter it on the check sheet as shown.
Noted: 10:37
